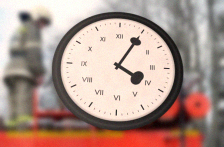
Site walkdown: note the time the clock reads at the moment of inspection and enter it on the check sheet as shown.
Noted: 4:05
